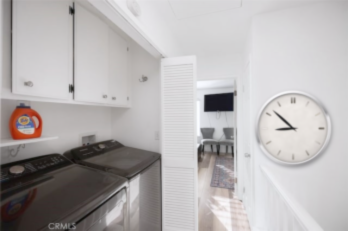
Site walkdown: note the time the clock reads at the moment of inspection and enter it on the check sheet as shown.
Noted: 8:52
